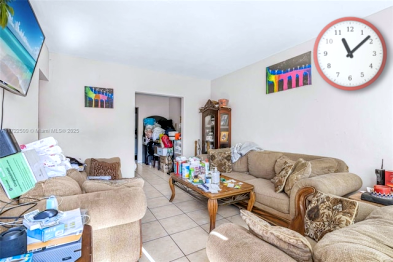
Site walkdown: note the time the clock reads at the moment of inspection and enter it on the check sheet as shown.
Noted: 11:08
